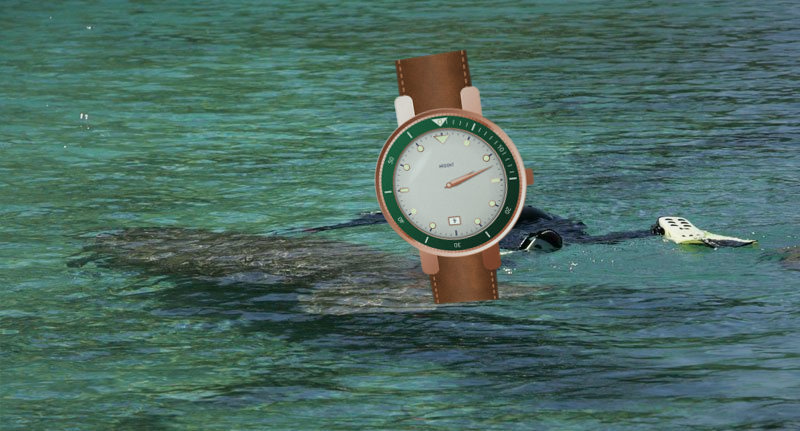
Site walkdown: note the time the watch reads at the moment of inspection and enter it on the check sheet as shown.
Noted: 2:12
